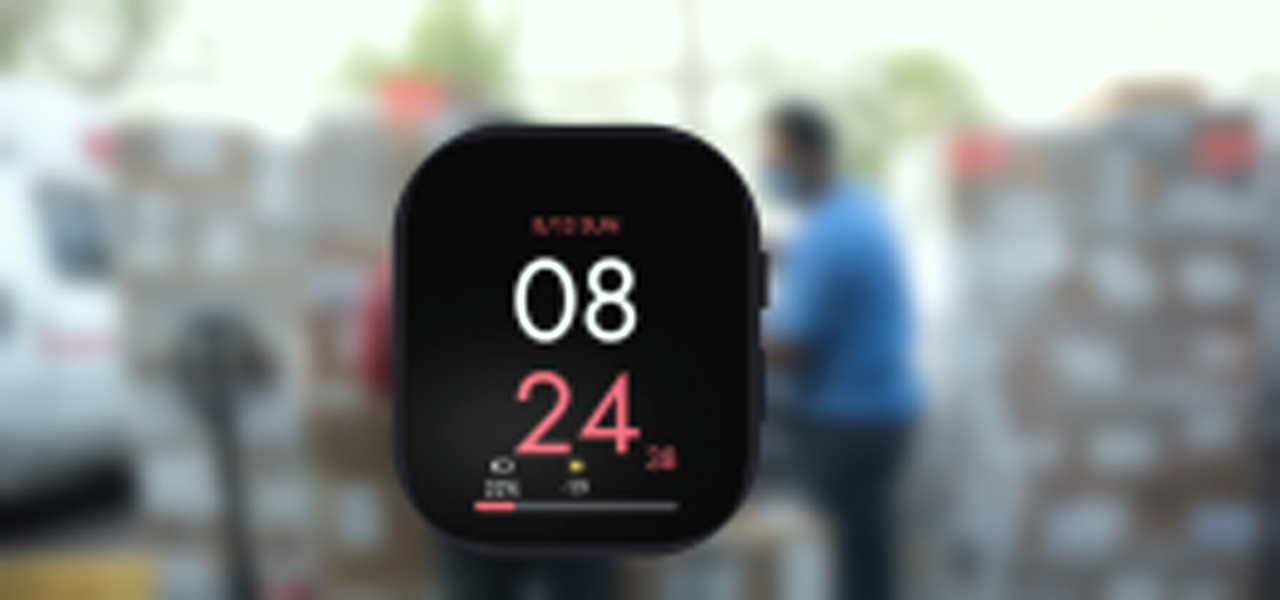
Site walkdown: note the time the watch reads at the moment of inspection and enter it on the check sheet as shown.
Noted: 8:24
